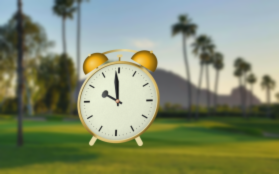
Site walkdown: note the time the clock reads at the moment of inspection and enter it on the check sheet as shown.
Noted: 9:59
